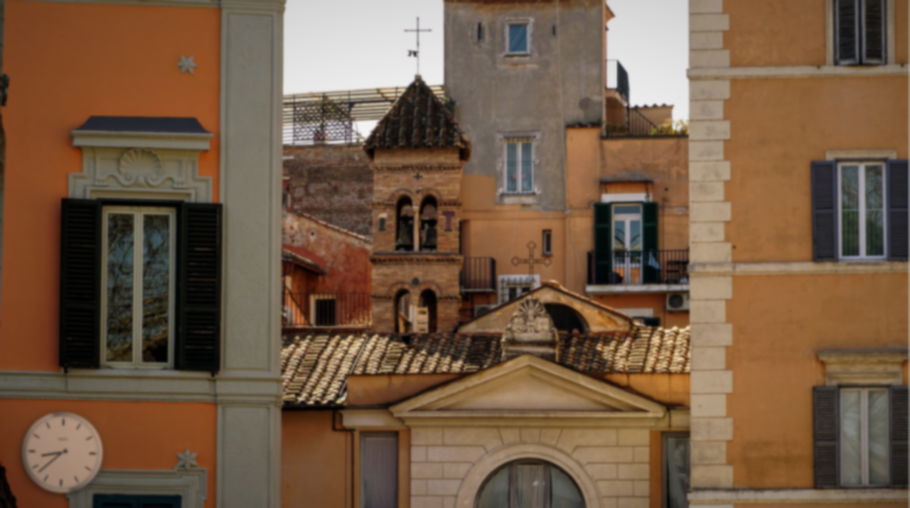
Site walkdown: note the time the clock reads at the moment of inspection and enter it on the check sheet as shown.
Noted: 8:38
